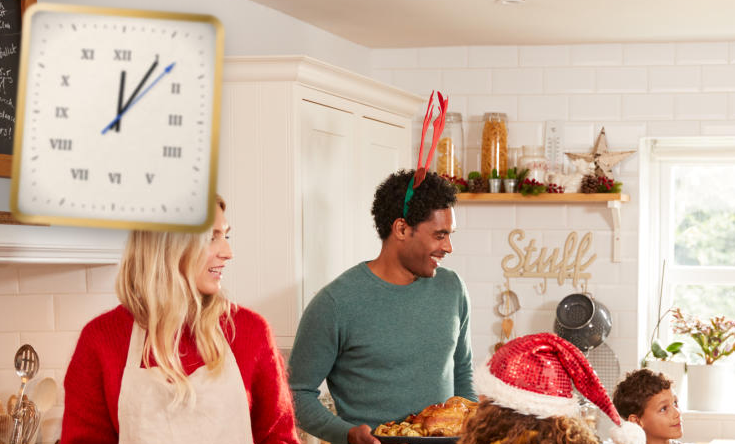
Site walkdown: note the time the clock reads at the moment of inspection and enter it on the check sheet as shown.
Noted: 12:05:07
